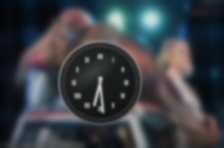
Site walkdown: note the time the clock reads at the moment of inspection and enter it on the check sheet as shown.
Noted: 6:29
